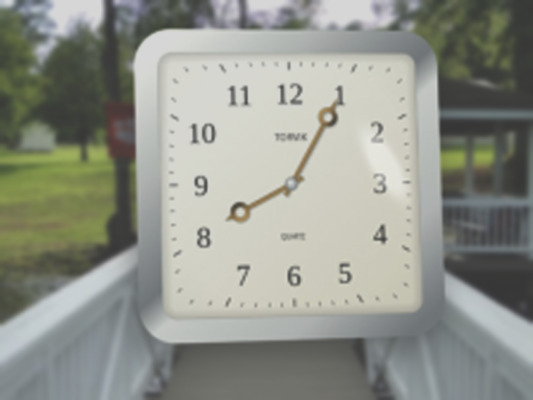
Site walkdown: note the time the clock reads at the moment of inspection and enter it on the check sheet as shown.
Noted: 8:05
